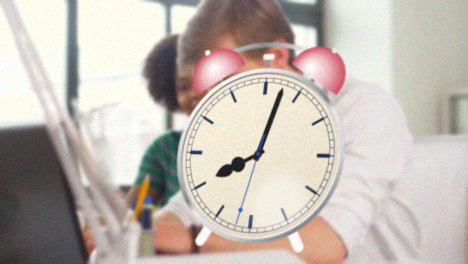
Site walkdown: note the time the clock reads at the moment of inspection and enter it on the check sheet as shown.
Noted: 8:02:32
